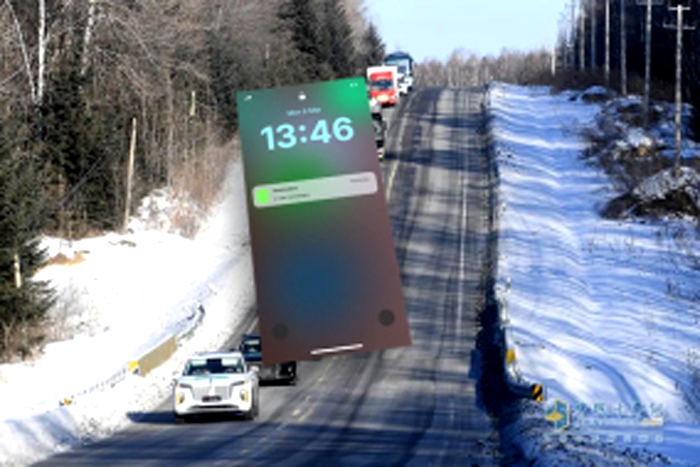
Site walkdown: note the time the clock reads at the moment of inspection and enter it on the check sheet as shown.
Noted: 13:46
